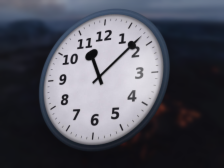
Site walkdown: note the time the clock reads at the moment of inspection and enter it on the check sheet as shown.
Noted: 11:08
